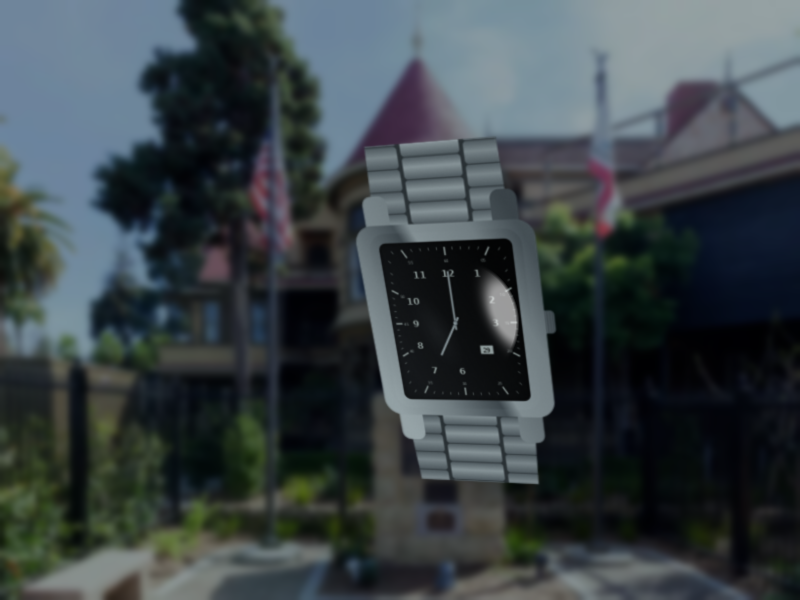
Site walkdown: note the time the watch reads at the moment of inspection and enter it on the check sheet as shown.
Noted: 7:00
